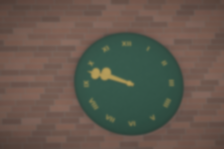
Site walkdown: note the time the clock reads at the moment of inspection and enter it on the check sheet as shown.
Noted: 9:48
